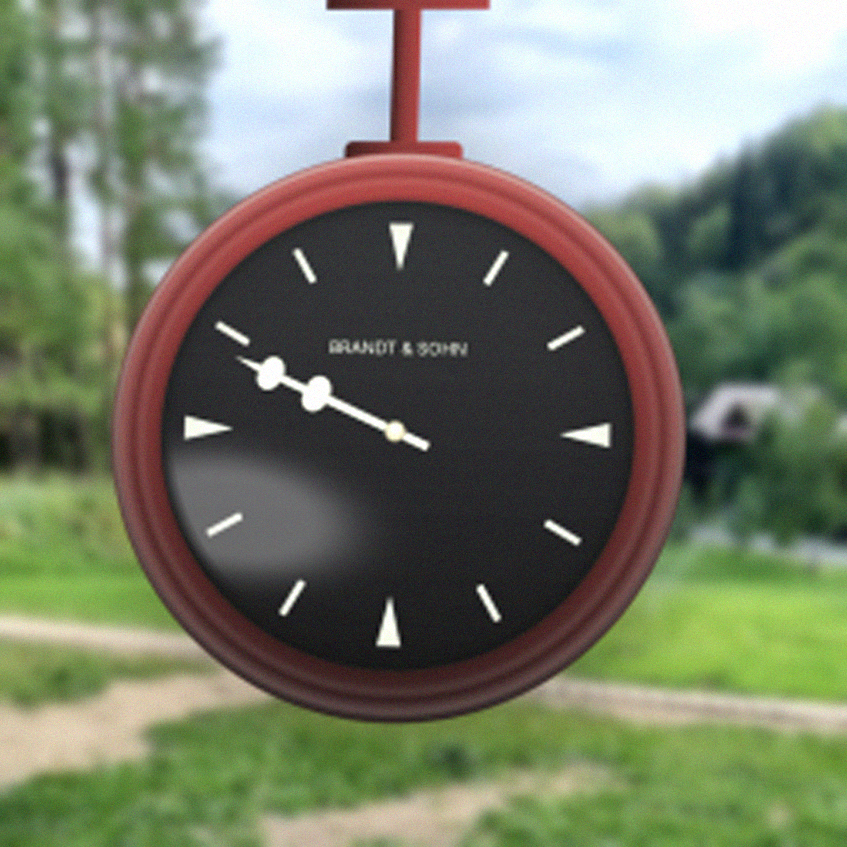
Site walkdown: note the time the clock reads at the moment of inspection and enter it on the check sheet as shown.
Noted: 9:49
